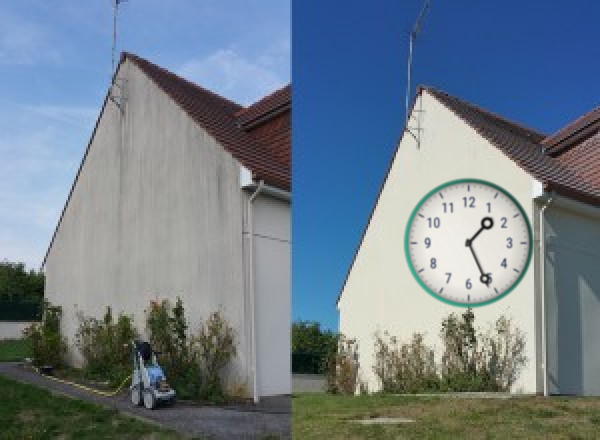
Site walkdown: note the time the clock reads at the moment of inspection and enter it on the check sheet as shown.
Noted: 1:26
